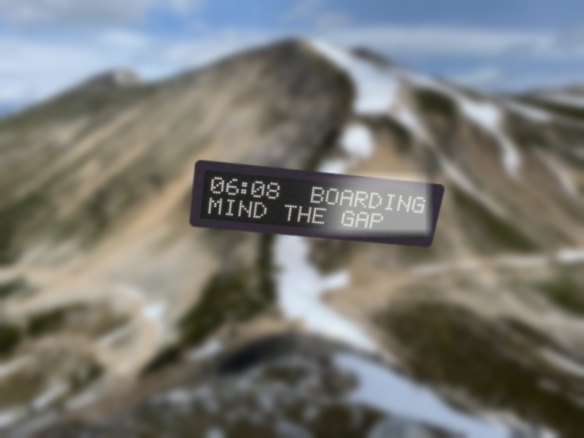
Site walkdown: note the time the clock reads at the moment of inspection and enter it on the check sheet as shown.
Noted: 6:08
